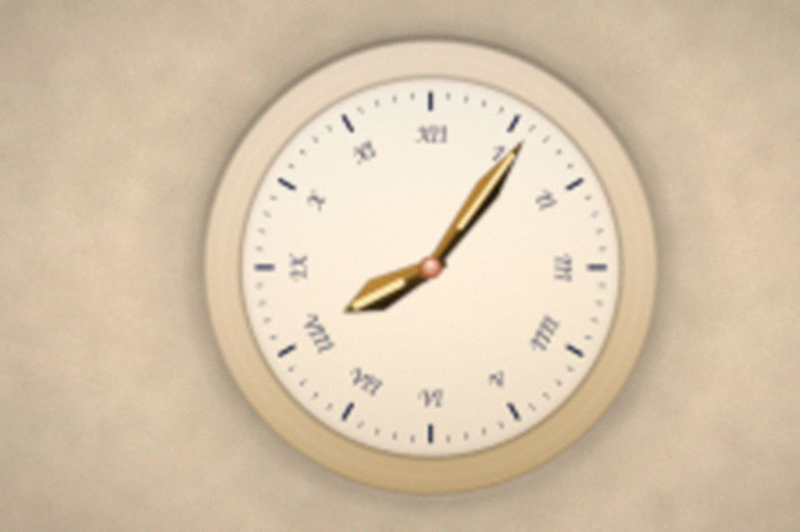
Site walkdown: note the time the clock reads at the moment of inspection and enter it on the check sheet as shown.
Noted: 8:06
